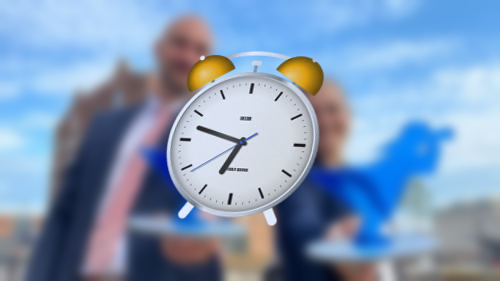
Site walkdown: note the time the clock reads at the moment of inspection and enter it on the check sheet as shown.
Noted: 6:47:39
